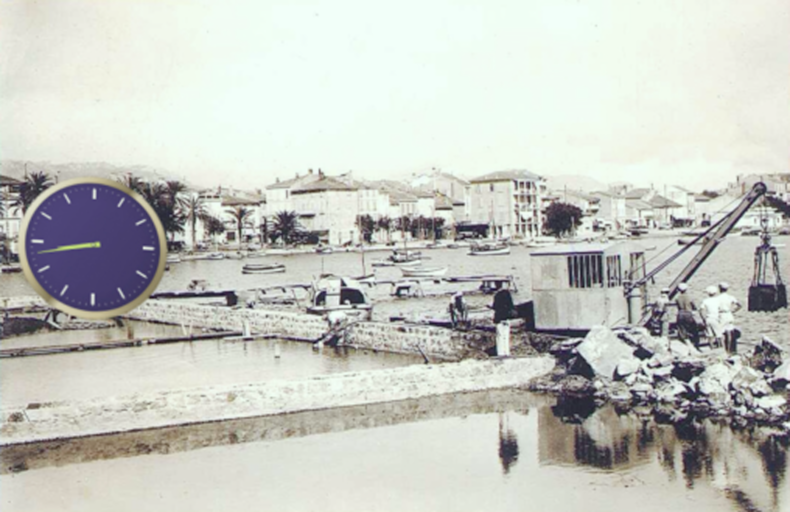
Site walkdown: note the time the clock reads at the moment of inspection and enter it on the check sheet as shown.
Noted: 8:43
